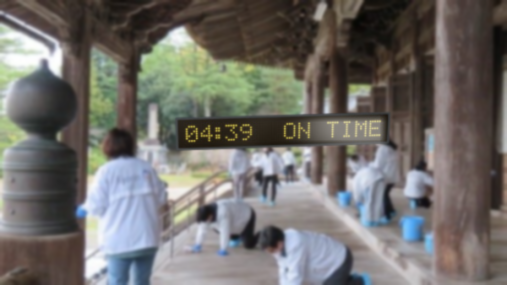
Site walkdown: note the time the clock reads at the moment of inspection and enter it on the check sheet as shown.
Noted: 4:39
